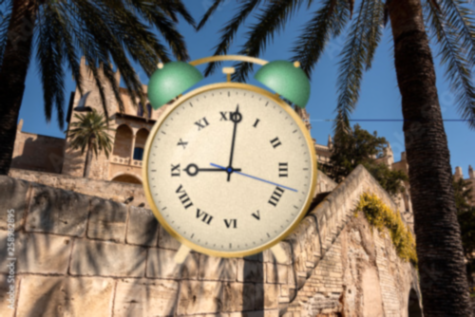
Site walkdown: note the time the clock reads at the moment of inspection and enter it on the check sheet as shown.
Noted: 9:01:18
